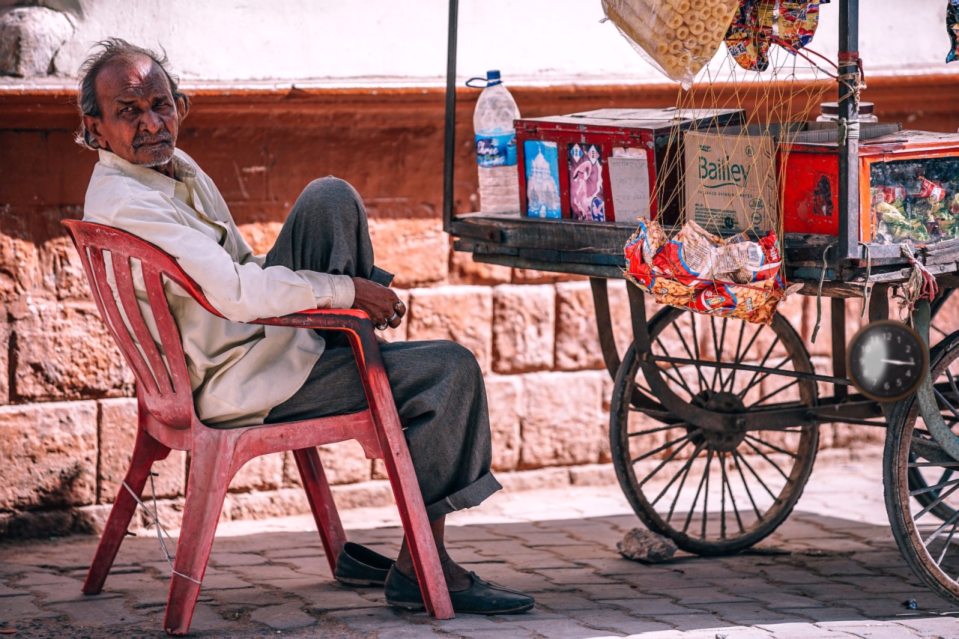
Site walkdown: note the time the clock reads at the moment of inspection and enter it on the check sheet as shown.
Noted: 3:16
